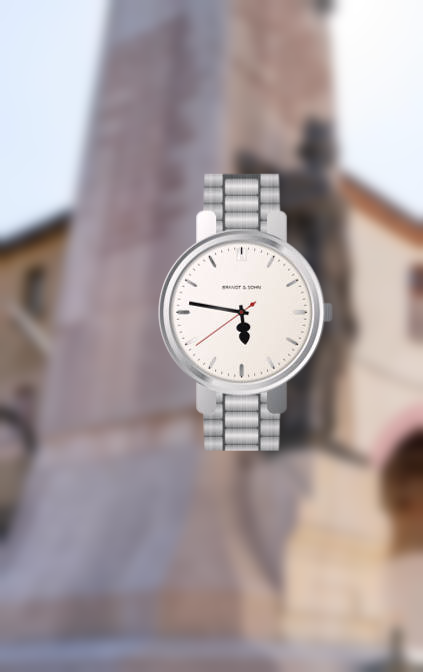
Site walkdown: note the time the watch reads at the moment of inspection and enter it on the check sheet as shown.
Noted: 5:46:39
